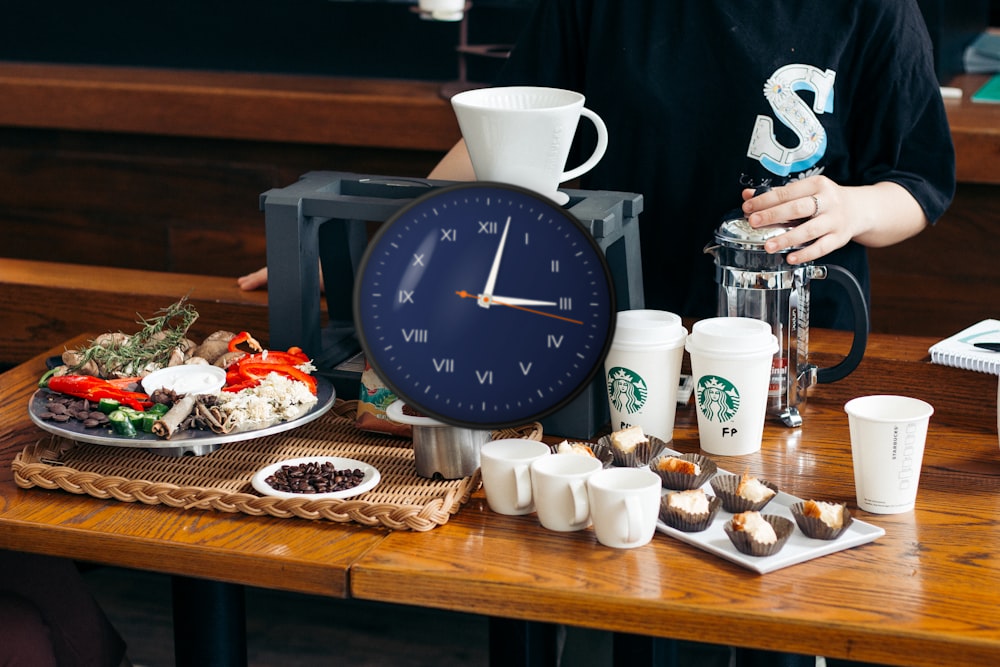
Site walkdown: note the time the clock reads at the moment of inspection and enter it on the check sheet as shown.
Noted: 3:02:17
